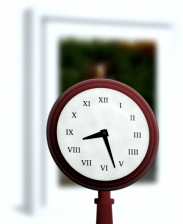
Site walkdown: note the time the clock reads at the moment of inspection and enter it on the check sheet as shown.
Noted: 8:27
